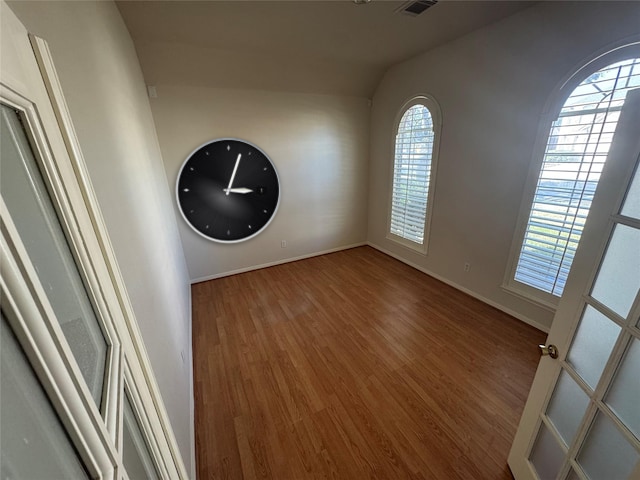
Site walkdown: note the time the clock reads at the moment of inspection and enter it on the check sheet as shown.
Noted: 3:03
